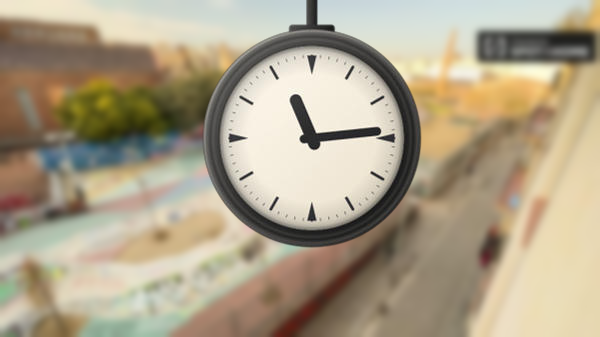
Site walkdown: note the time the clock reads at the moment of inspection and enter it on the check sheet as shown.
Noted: 11:14
